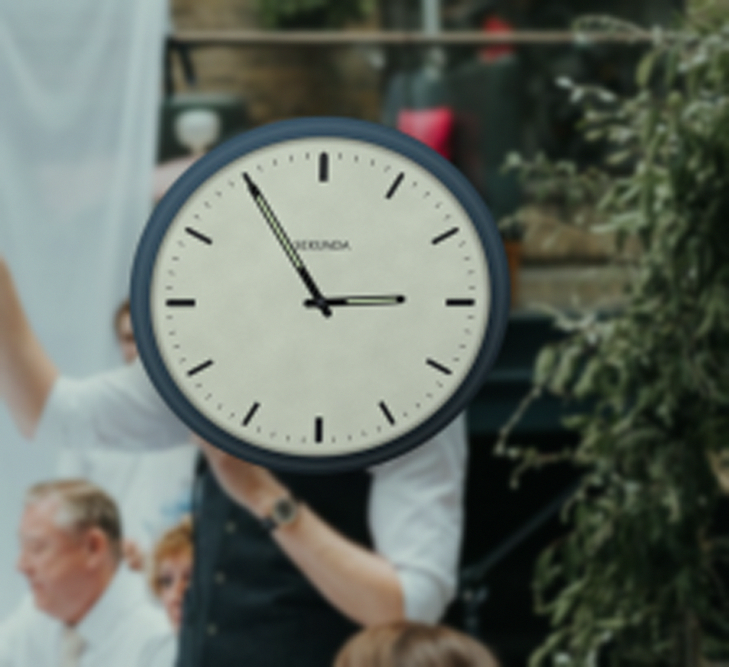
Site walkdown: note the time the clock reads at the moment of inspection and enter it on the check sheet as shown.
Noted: 2:55
